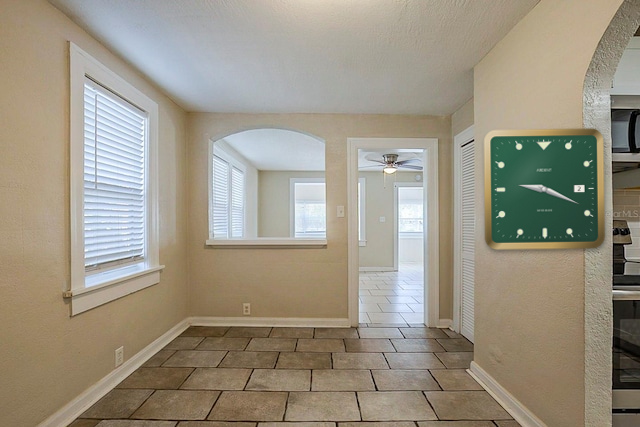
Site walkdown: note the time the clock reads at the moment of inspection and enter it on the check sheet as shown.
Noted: 9:19
